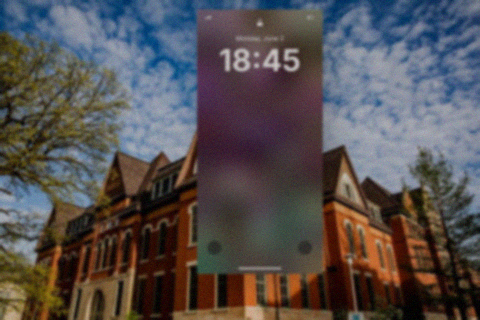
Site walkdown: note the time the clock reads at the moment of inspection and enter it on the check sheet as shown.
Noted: 18:45
